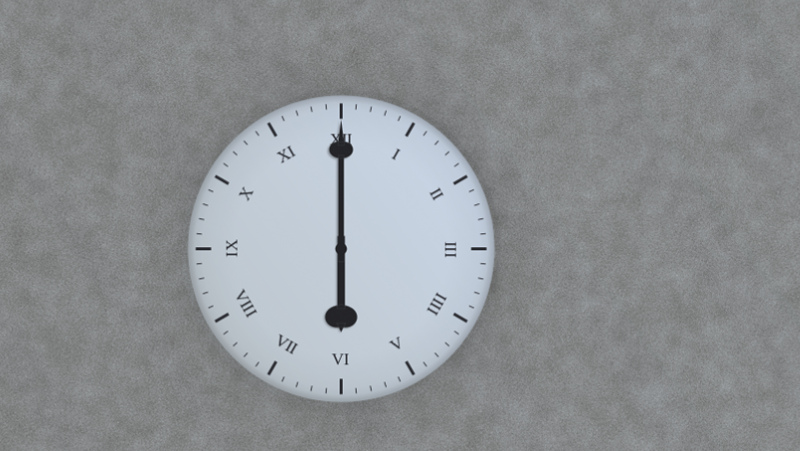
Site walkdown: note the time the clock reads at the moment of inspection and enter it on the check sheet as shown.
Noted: 6:00
